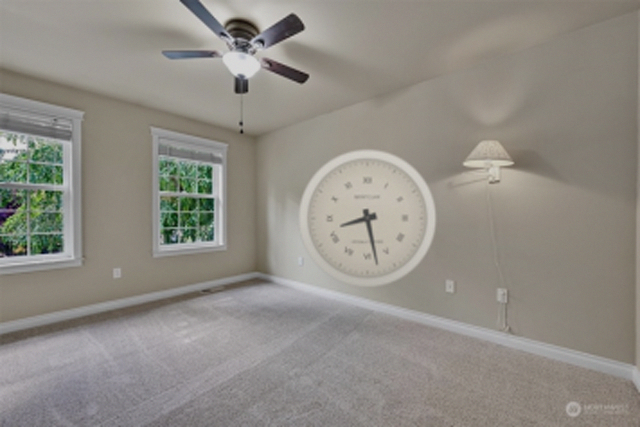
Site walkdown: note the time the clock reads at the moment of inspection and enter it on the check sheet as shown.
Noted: 8:28
